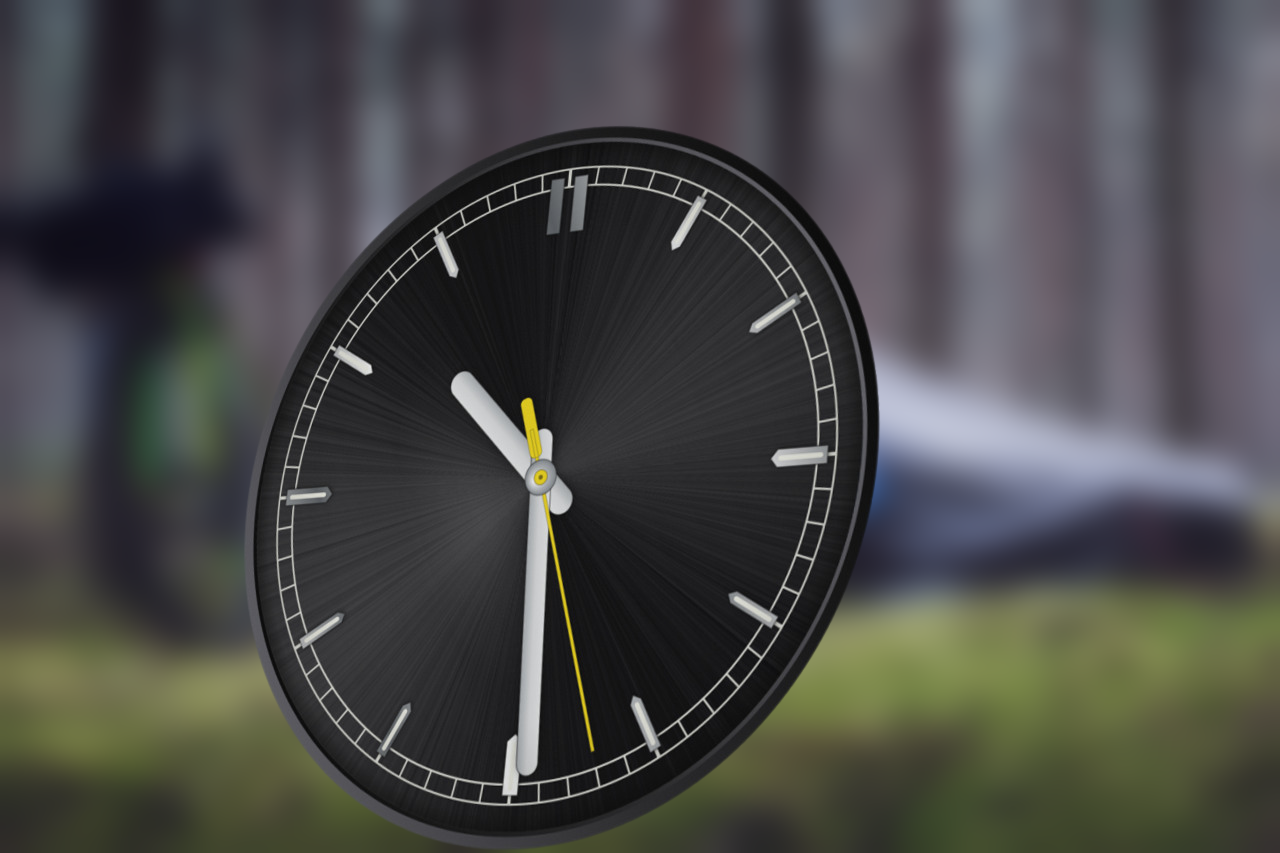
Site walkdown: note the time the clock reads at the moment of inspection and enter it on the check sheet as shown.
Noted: 10:29:27
